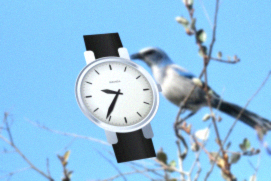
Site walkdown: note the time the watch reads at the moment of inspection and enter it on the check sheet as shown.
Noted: 9:36
